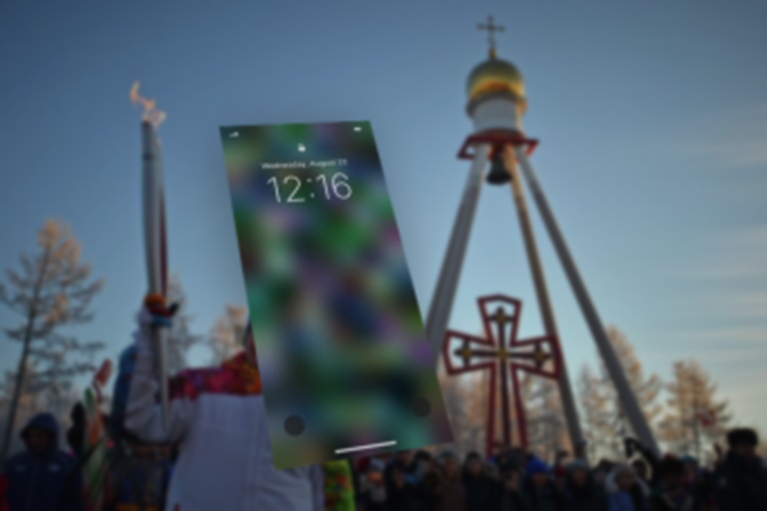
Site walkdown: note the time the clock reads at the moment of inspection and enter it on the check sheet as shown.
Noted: 12:16
